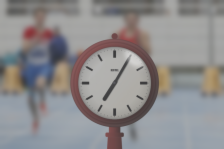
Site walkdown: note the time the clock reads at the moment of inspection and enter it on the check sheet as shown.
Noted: 7:05
